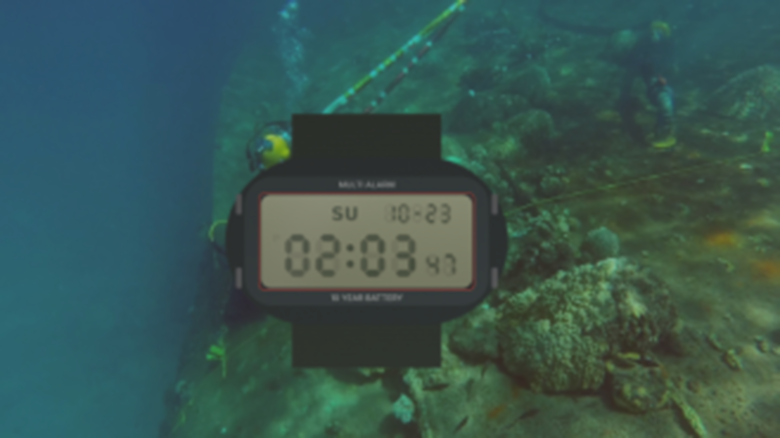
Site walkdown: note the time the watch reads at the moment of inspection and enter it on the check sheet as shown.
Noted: 2:03:47
